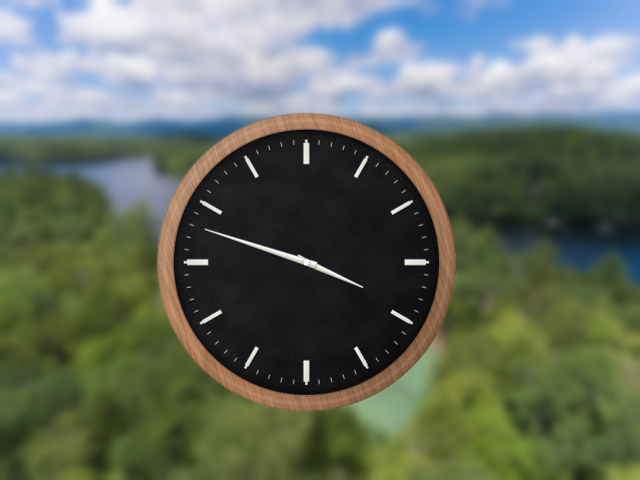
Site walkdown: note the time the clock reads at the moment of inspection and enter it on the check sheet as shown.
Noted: 3:48
